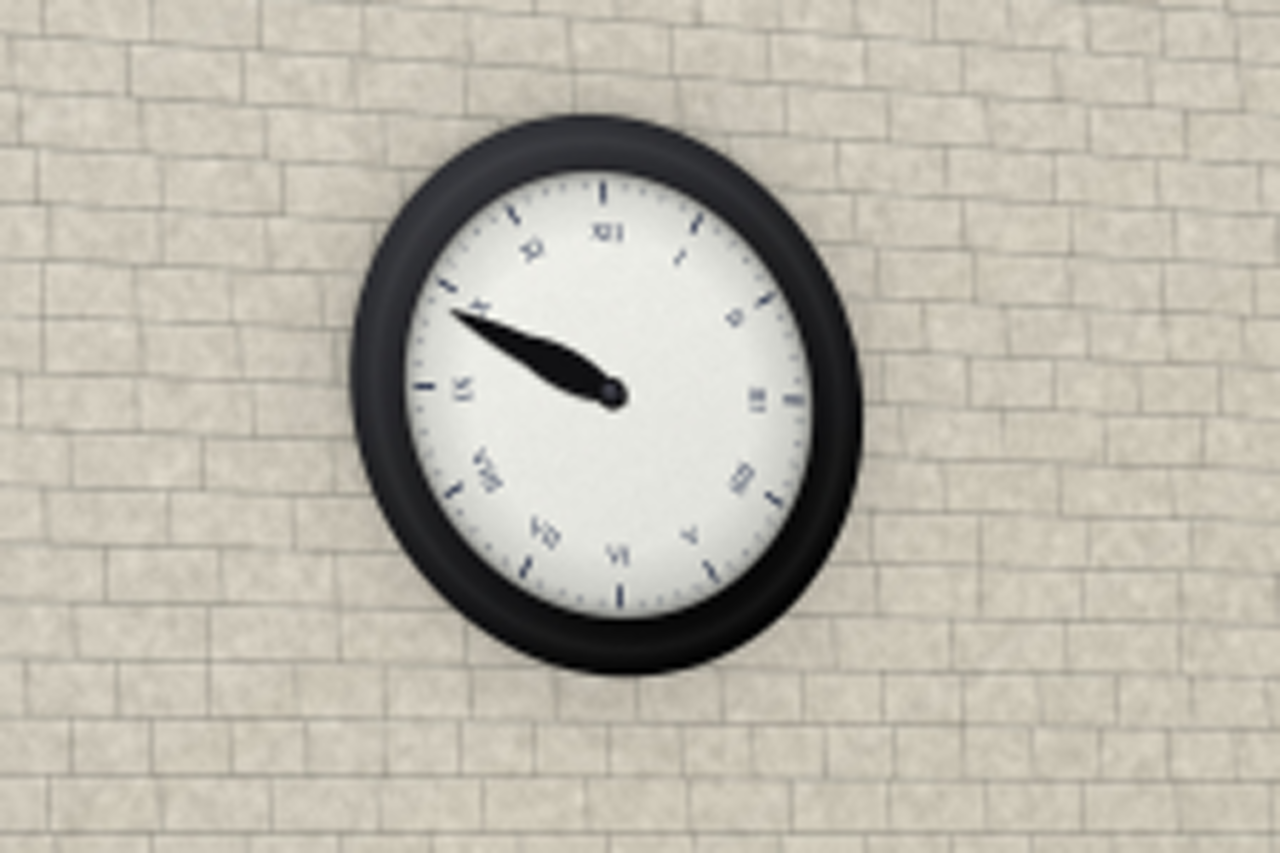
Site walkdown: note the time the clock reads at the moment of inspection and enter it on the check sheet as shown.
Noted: 9:49
